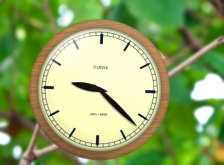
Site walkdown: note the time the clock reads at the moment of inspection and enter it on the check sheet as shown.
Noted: 9:22
